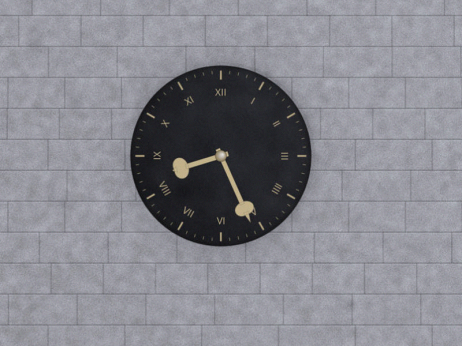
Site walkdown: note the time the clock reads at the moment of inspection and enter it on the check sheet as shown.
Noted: 8:26
